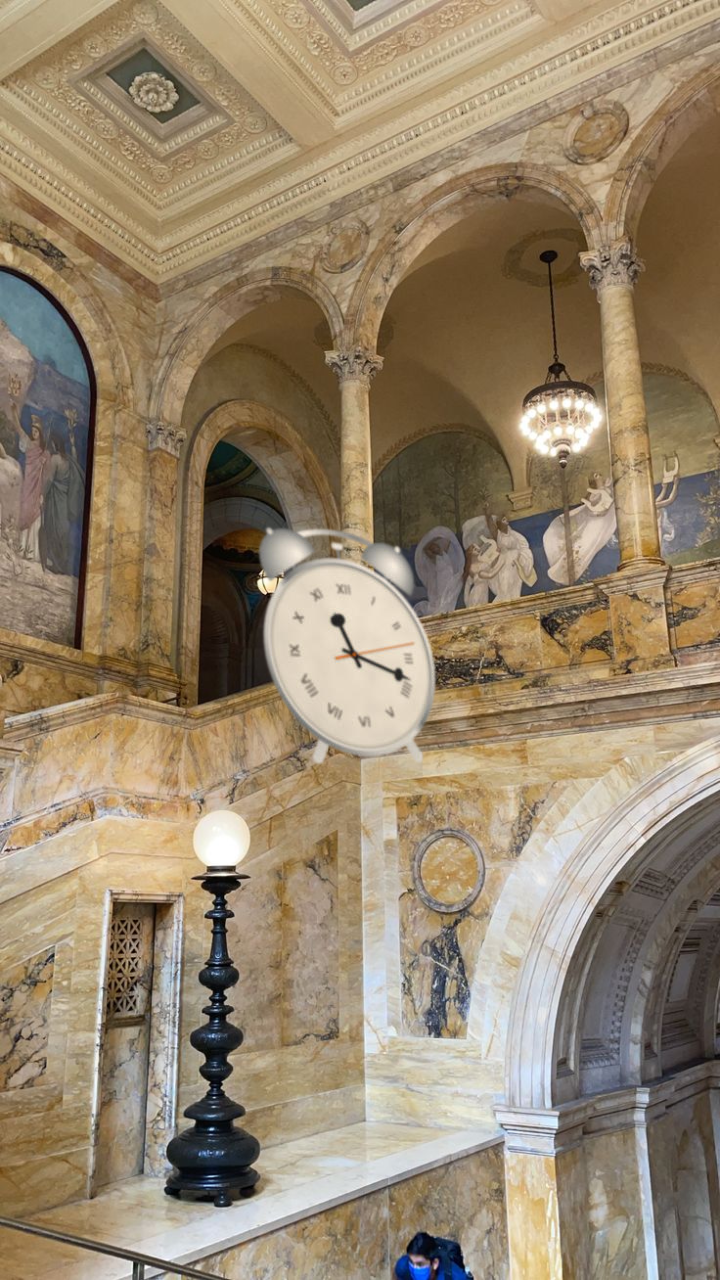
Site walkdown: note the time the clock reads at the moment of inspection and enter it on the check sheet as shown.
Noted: 11:18:13
